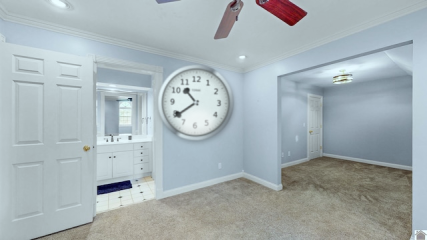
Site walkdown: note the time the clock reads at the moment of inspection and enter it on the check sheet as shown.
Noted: 10:39
